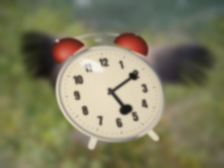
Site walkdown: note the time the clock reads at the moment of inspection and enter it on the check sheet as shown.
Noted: 5:10
